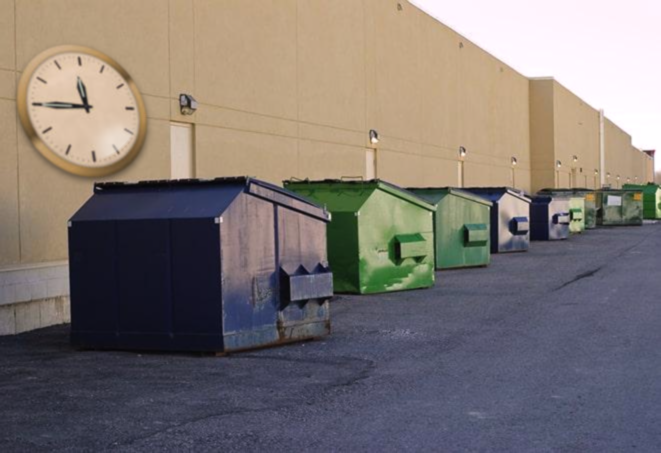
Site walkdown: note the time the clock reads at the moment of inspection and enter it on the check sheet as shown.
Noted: 11:45
